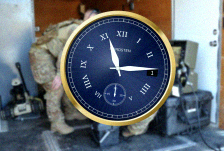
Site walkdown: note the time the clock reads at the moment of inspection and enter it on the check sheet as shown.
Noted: 11:14
